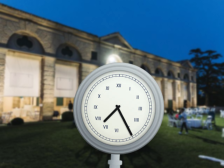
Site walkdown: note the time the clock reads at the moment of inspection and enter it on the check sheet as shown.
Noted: 7:25
